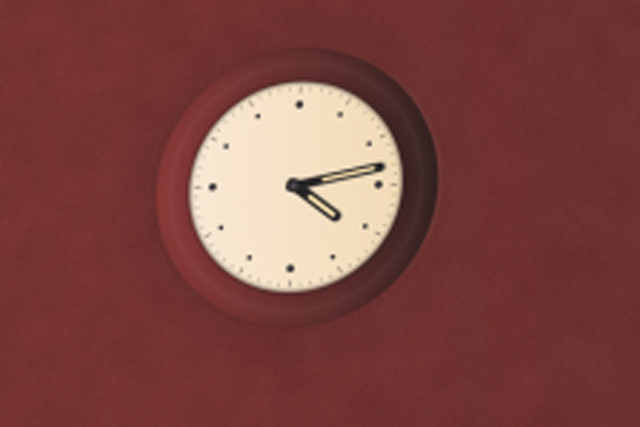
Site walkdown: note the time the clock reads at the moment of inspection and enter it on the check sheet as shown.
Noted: 4:13
